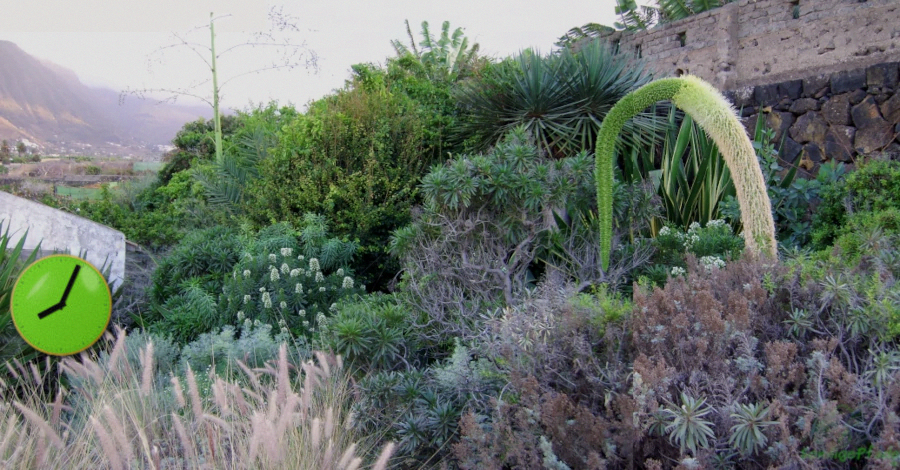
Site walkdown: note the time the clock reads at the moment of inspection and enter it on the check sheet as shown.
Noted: 8:04
